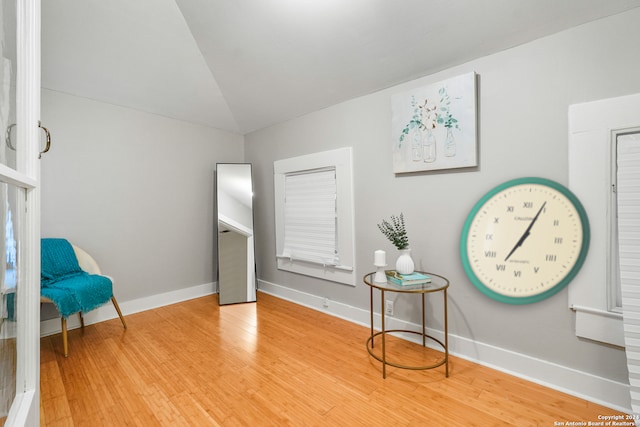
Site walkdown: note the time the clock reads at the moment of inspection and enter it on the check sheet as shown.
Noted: 7:04
